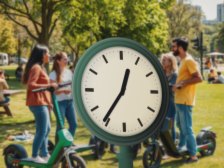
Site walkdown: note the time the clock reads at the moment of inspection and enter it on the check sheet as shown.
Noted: 12:36
